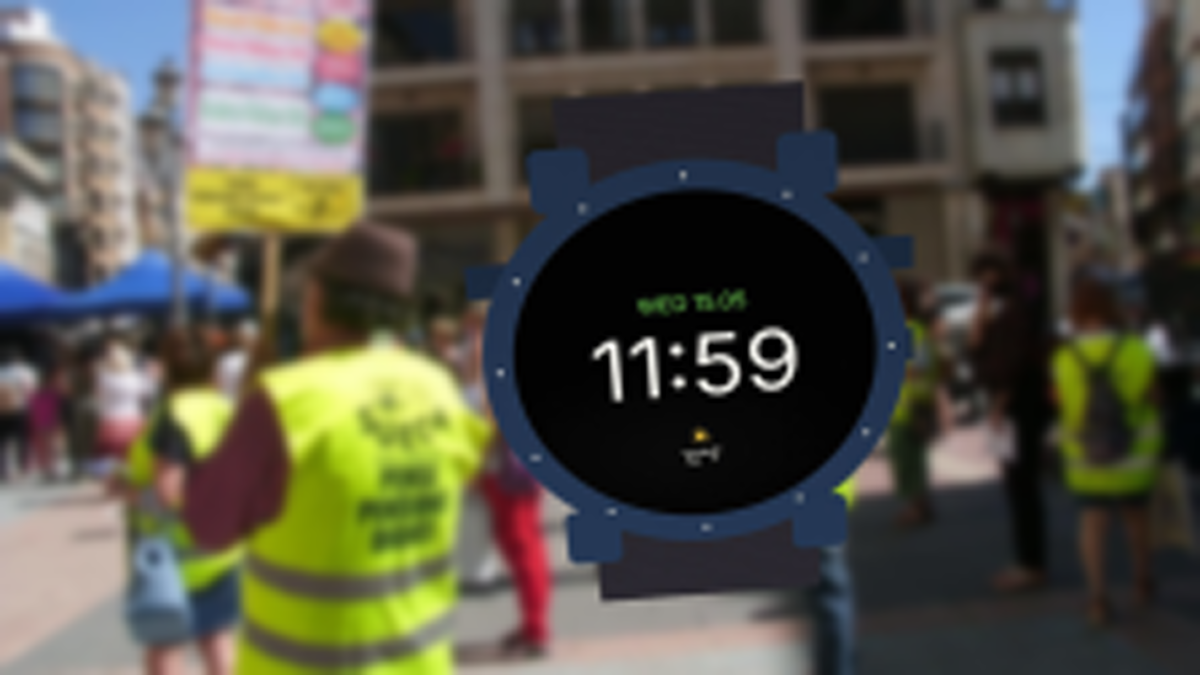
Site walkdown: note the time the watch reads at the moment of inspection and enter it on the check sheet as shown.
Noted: 11:59
